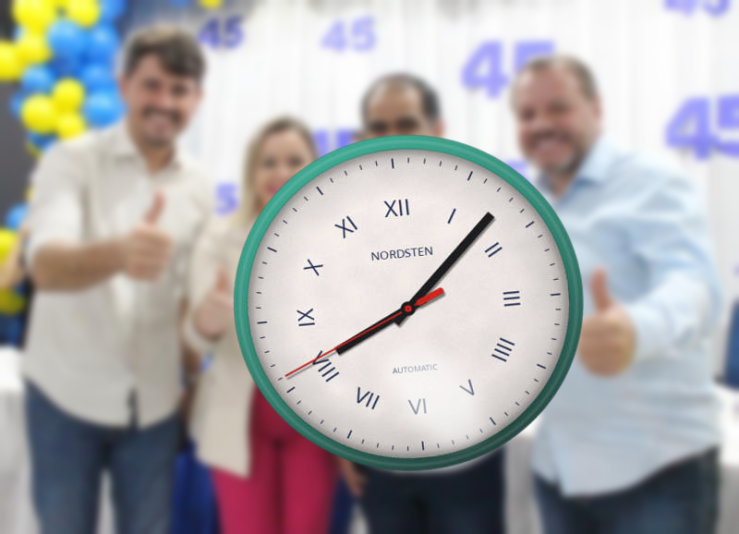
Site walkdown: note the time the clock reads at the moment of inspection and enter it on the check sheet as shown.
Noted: 8:07:41
